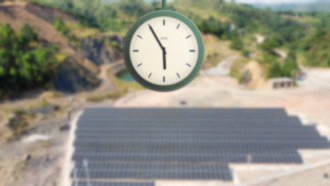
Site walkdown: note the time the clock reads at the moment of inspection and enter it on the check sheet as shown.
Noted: 5:55
